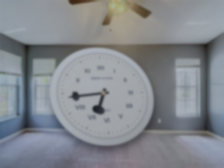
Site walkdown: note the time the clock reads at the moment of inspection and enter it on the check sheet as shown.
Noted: 6:44
